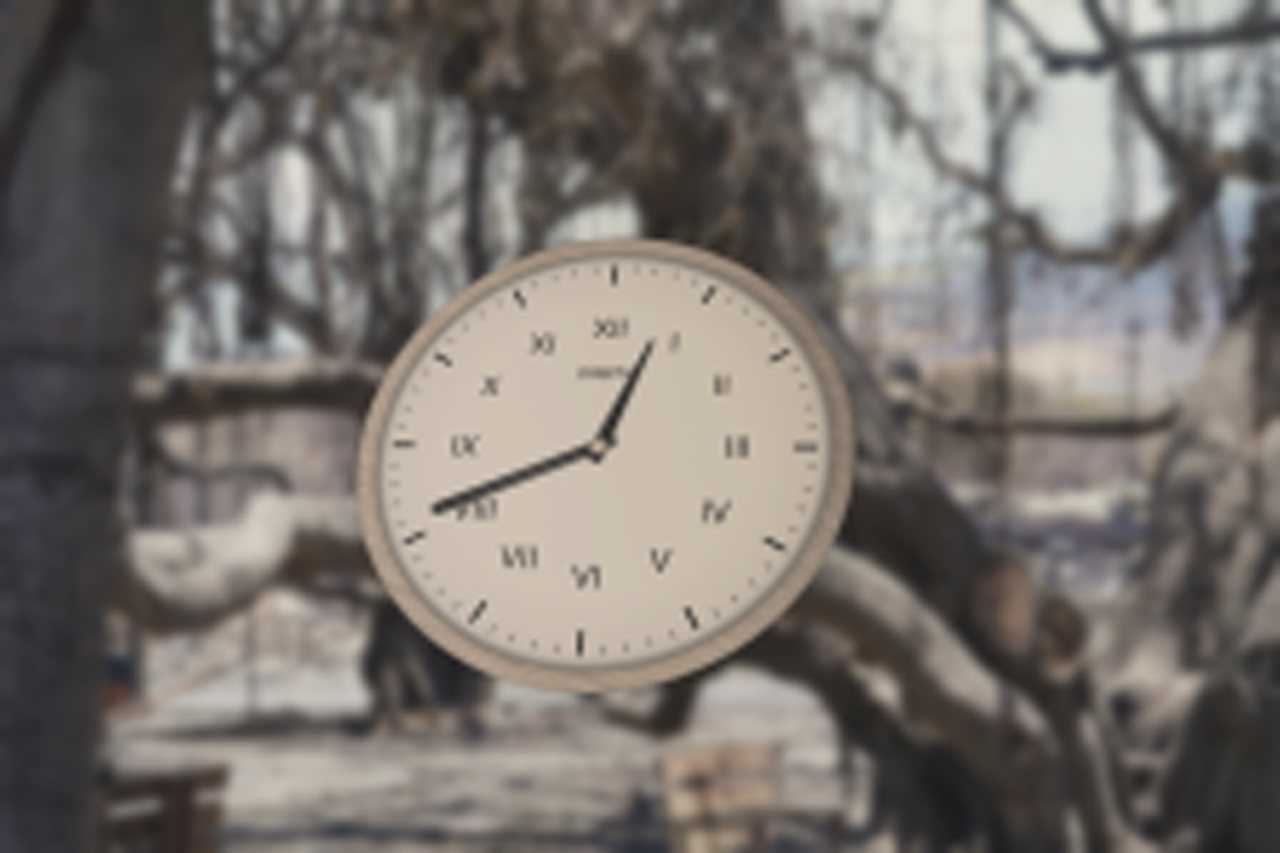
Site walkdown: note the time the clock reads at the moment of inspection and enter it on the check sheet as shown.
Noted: 12:41
